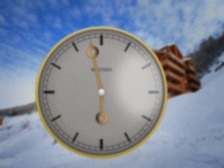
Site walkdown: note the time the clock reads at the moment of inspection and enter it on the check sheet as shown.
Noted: 5:58
